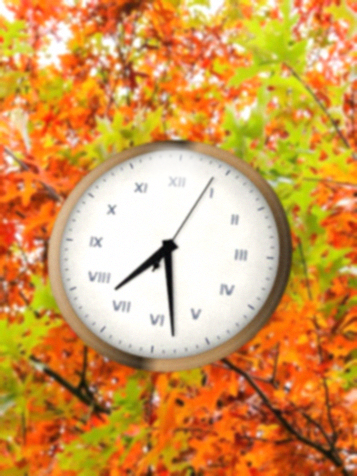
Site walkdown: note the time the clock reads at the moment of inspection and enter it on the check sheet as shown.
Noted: 7:28:04
